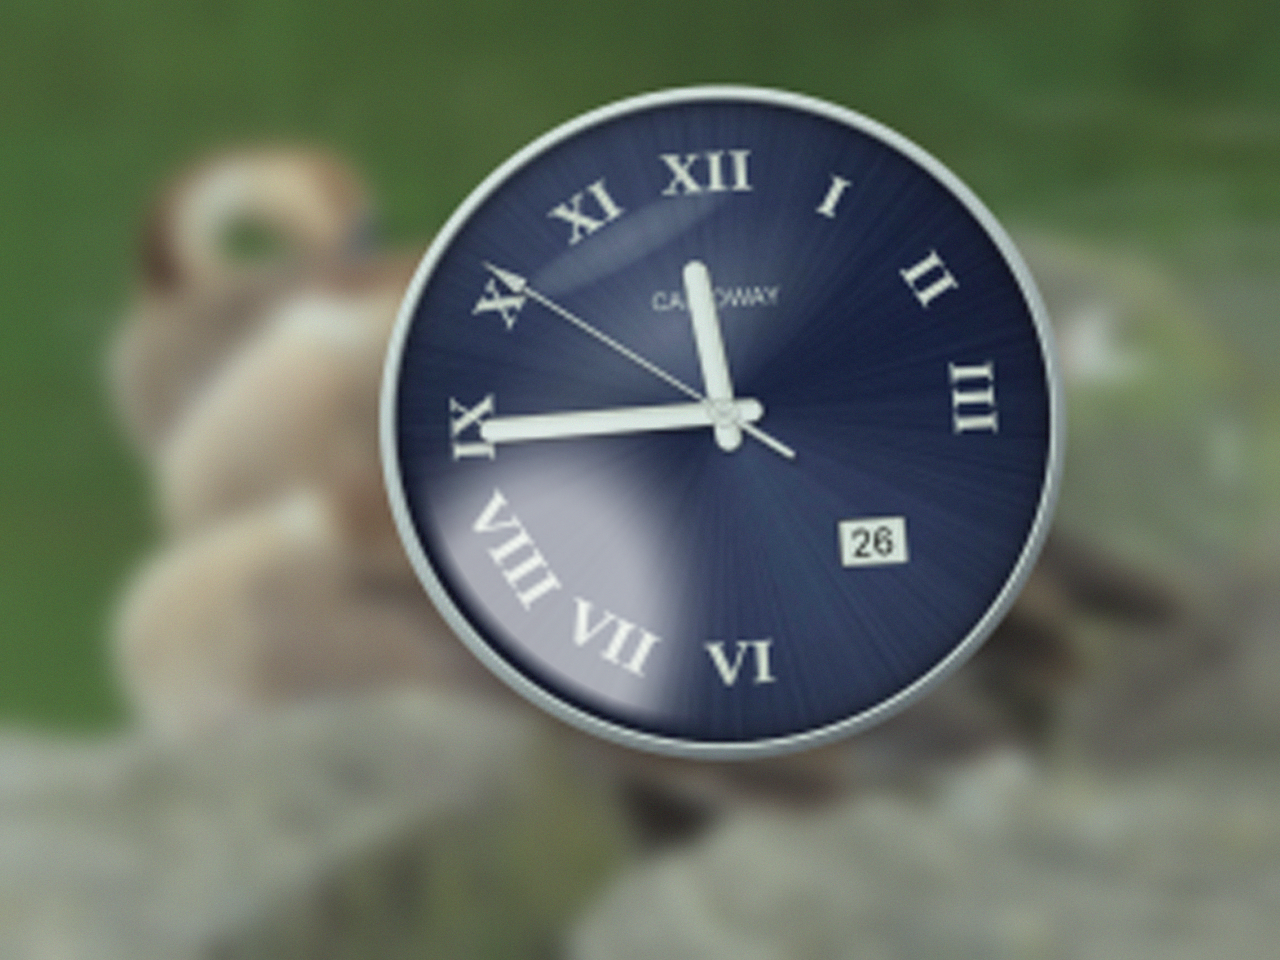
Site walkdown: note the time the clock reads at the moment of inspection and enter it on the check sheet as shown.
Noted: 11:44:51
